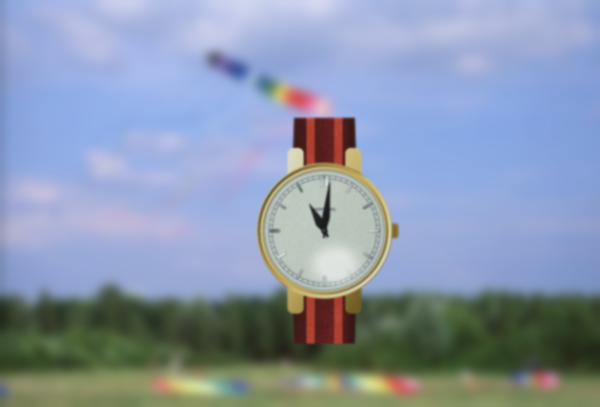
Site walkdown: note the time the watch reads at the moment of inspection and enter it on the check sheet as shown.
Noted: 11:01
